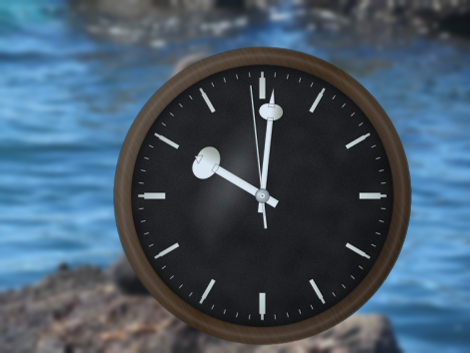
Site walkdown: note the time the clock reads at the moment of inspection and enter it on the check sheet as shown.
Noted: 10:00:59
